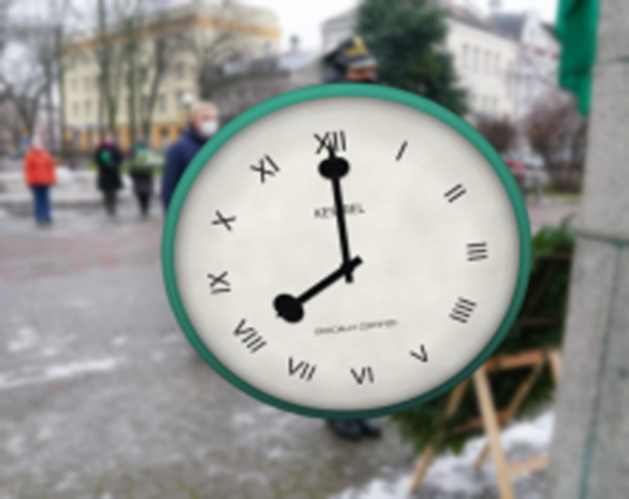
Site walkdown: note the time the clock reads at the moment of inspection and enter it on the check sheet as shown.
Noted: 8:00
